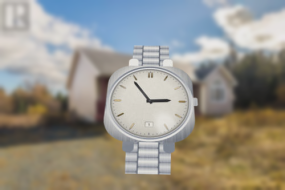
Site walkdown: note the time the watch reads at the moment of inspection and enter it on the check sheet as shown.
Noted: 2:54
